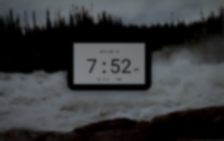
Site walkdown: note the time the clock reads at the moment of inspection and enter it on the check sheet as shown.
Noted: 7:52
